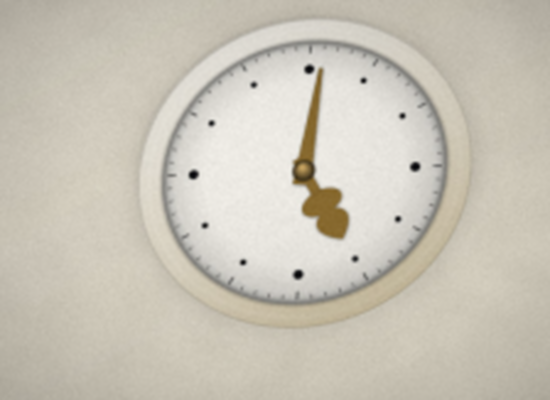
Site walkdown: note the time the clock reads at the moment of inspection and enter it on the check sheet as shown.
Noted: 5:01
